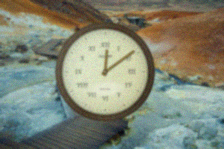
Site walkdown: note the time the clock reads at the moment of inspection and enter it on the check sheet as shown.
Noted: 12:09
